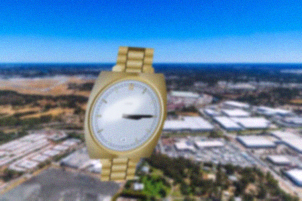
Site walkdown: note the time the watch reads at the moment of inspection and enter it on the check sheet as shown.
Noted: 3:15
